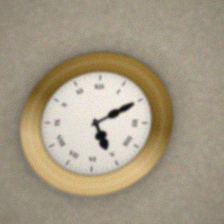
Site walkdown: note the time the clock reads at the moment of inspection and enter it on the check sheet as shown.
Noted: 5:10
